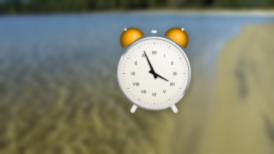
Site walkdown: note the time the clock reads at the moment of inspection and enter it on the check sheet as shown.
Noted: 3:56
